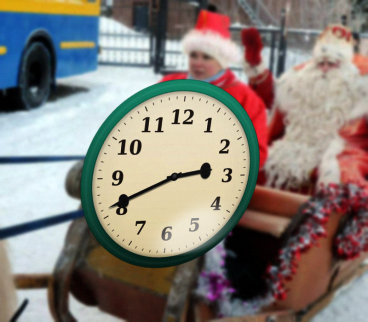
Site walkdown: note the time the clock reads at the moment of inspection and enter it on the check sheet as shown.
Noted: 2:41
